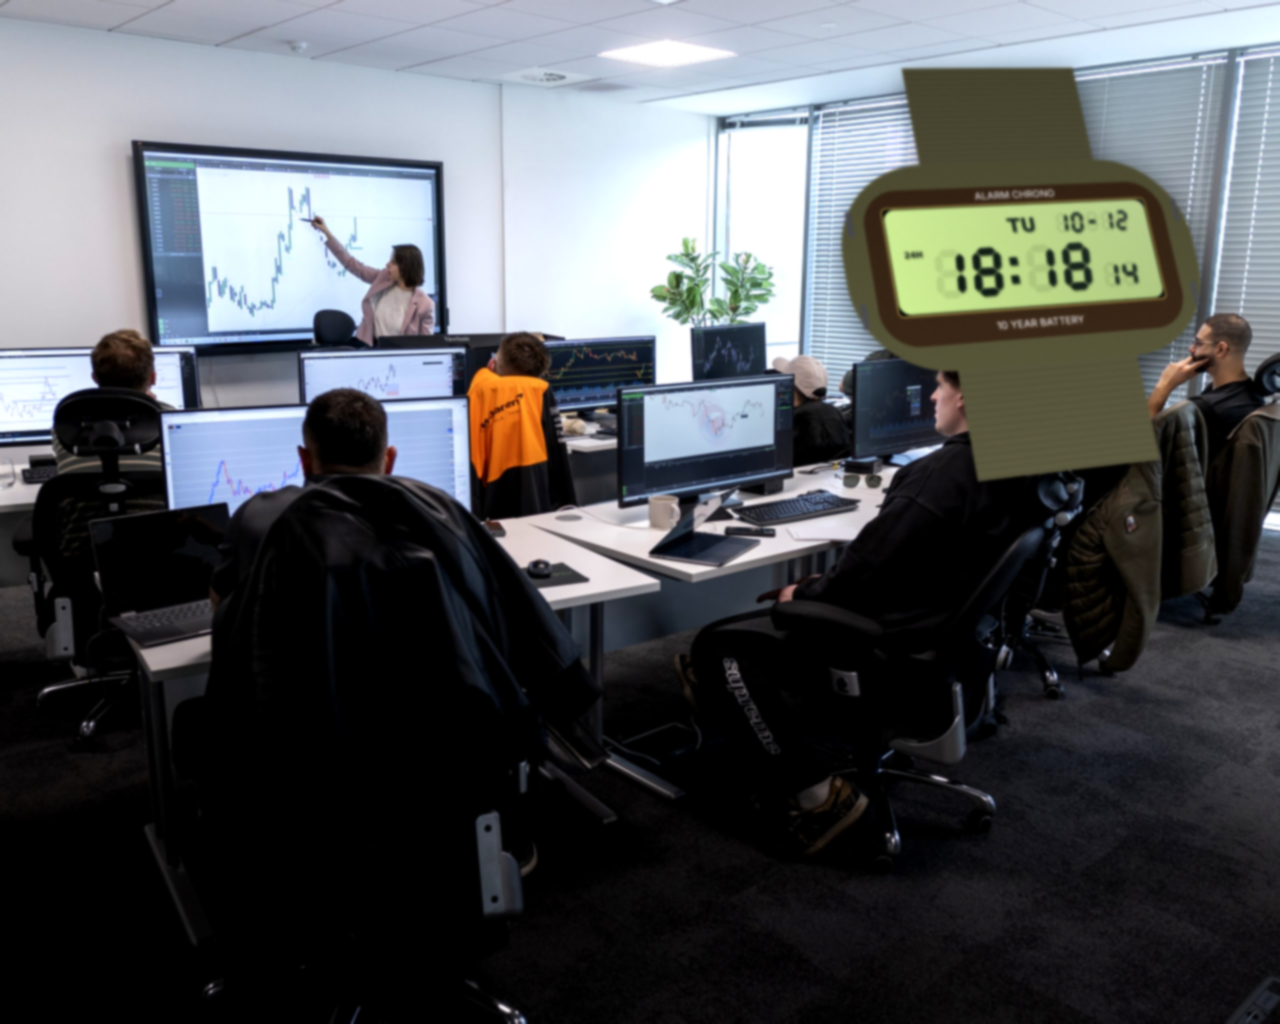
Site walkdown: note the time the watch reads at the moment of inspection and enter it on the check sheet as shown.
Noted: 18:18:14
